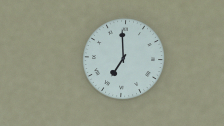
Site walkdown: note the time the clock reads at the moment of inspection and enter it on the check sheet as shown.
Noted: 6:59
